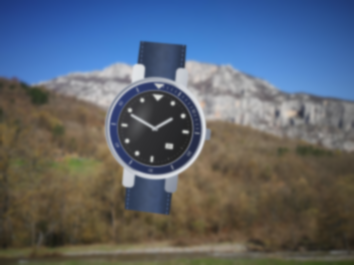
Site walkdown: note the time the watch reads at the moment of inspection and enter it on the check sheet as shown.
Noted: 1:49
